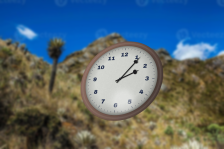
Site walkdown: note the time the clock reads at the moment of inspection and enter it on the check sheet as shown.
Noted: 2:06
